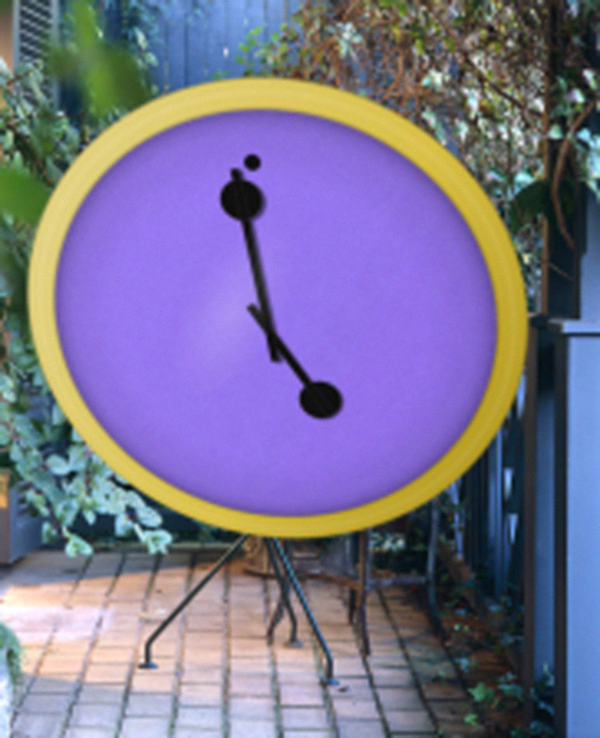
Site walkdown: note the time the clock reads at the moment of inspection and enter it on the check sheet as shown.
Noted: 4:59
